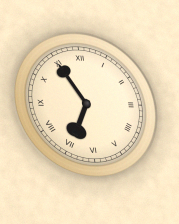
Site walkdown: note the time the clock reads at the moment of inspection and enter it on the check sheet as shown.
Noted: 6:55
